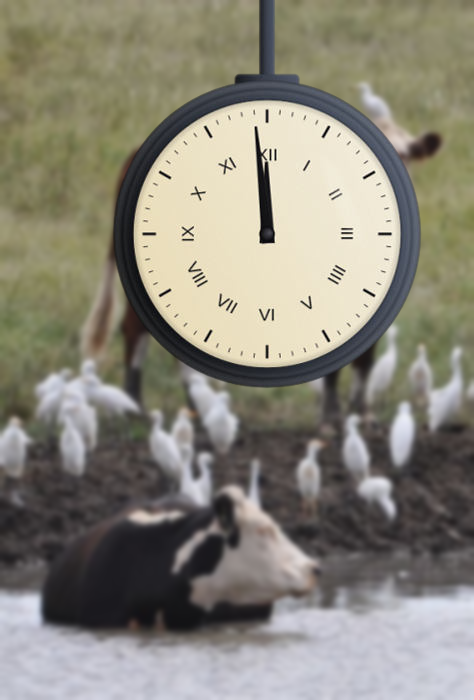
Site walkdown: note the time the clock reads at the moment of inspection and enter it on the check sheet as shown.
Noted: 11:59
